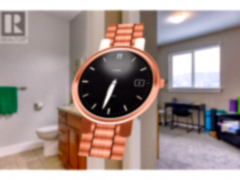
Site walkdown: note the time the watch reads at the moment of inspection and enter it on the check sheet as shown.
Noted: 6:32
